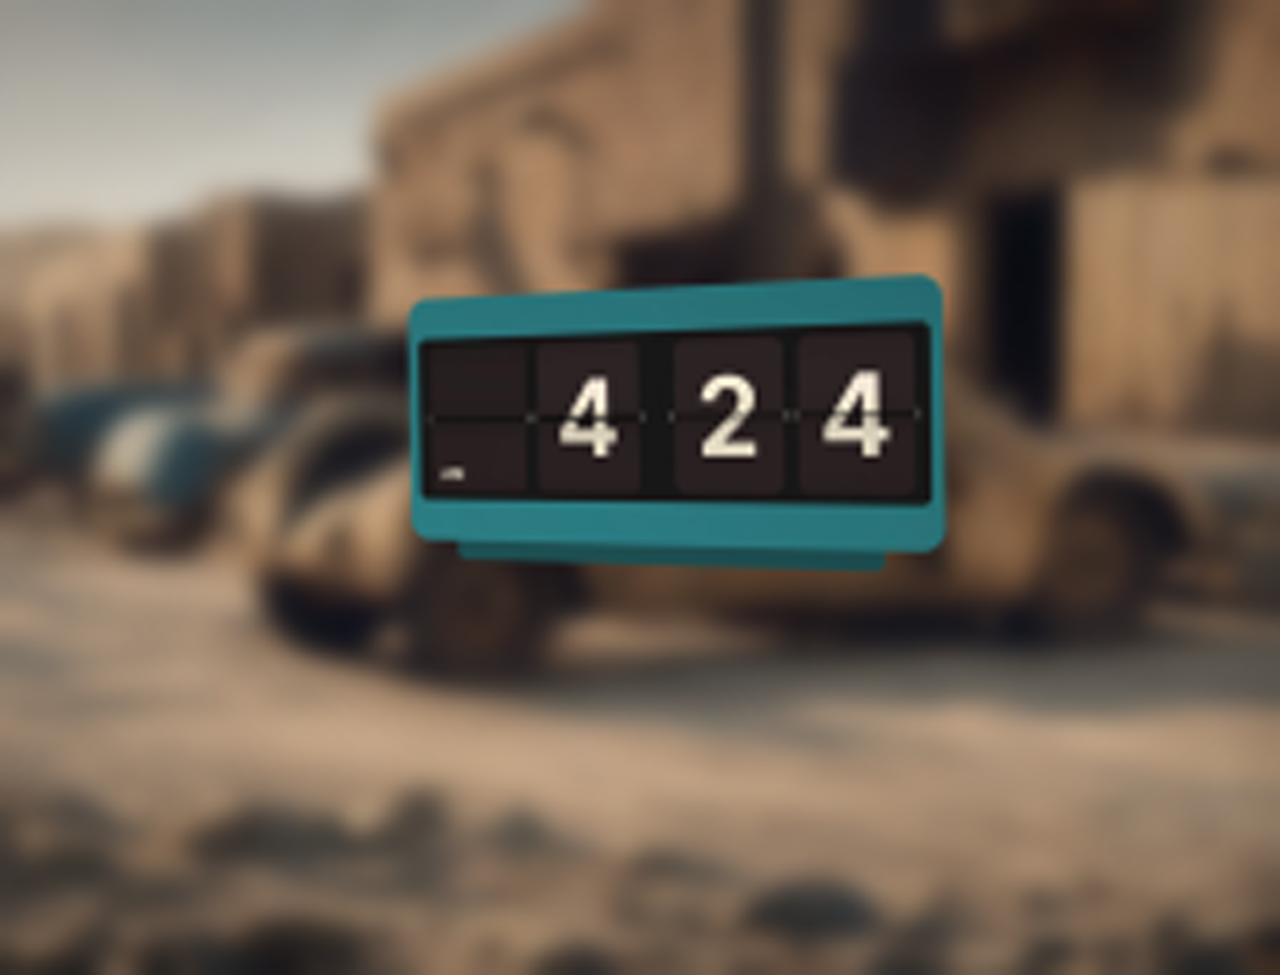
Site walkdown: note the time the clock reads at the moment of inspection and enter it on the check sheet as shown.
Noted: 4:24
